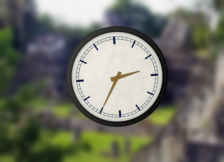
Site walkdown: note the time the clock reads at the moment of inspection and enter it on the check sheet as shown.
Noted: 2:35
